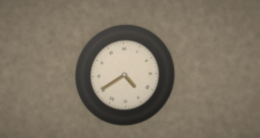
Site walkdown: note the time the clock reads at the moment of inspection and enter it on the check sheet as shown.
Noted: 4:40
